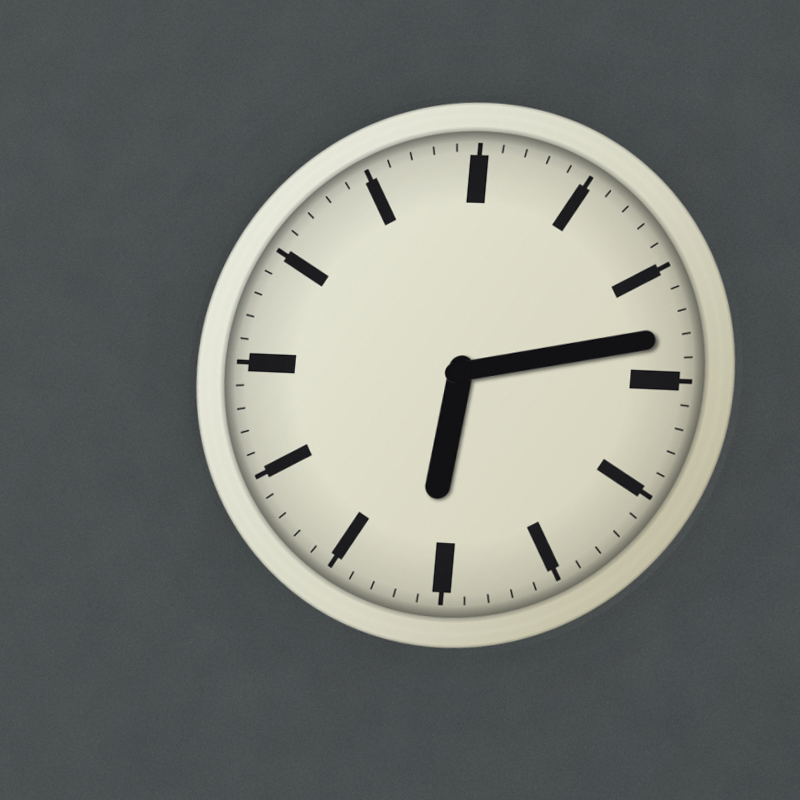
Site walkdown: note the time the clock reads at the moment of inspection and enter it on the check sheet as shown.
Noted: 6:13
